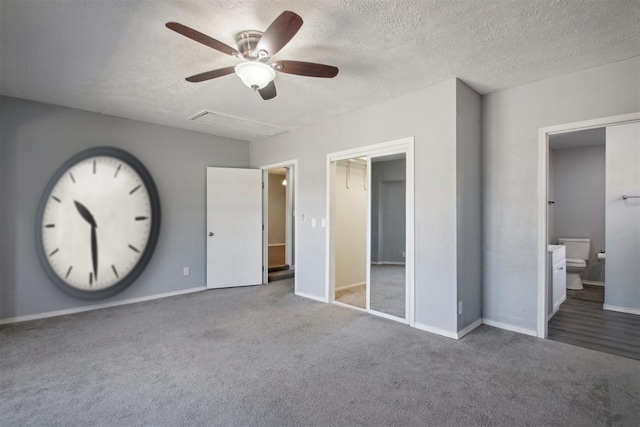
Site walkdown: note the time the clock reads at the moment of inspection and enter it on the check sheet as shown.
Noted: 10:29
